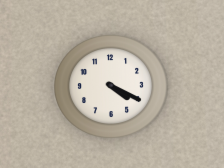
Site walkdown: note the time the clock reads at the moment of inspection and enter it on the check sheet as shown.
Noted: 4:20
